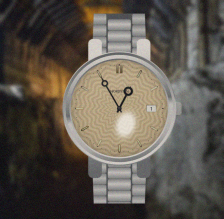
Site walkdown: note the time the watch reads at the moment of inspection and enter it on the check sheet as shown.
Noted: 12:55
